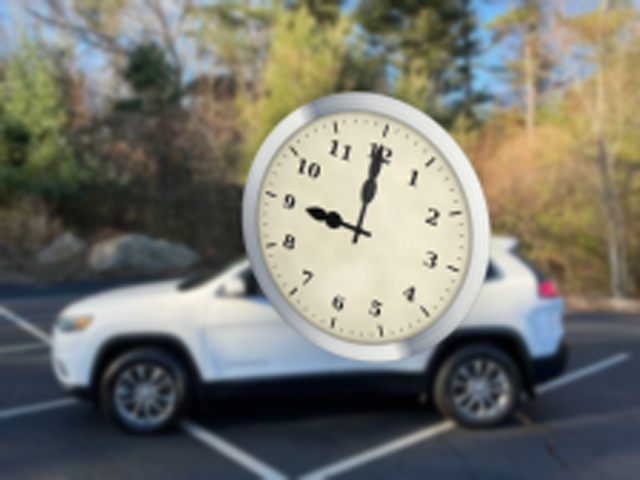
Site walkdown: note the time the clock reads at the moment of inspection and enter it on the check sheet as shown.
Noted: 9:00
